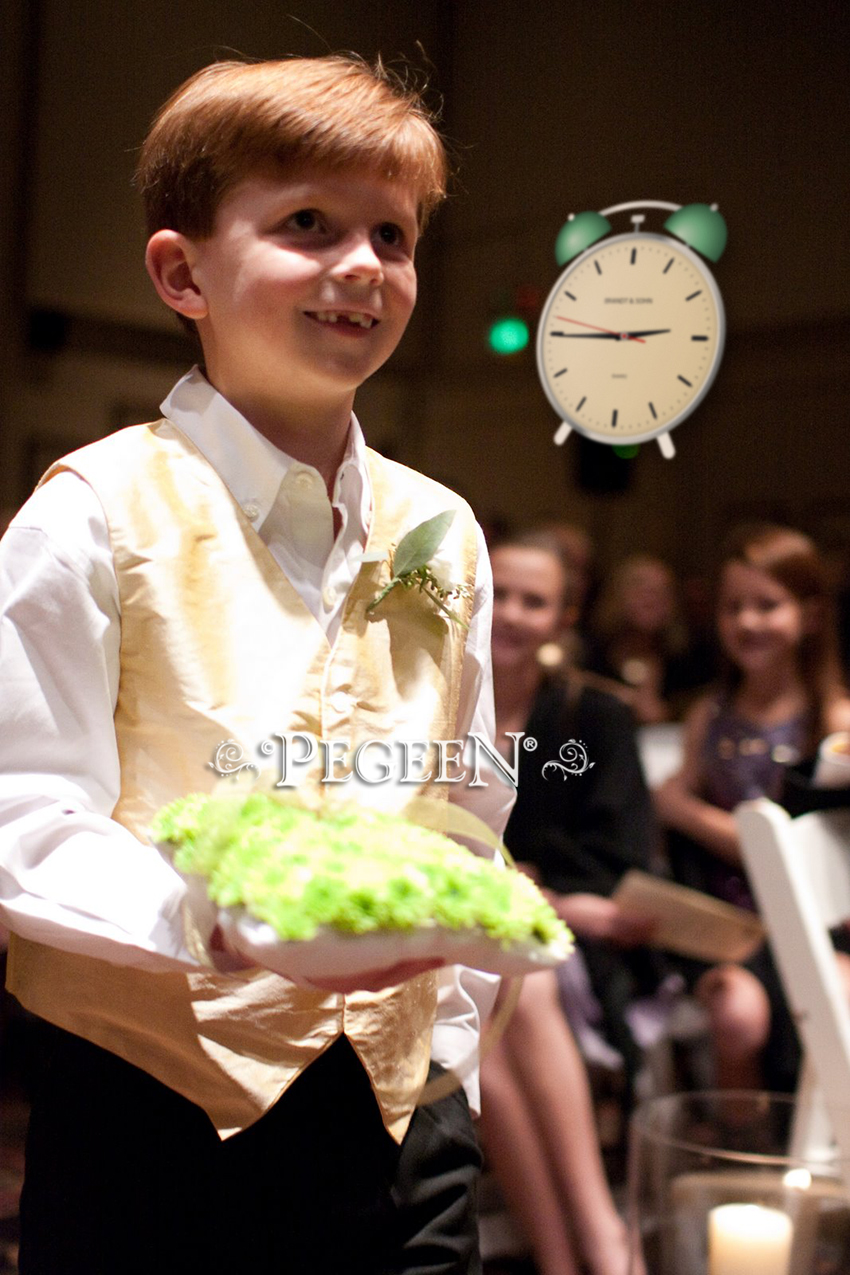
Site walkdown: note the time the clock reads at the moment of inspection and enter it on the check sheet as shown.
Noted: 2:44:47
